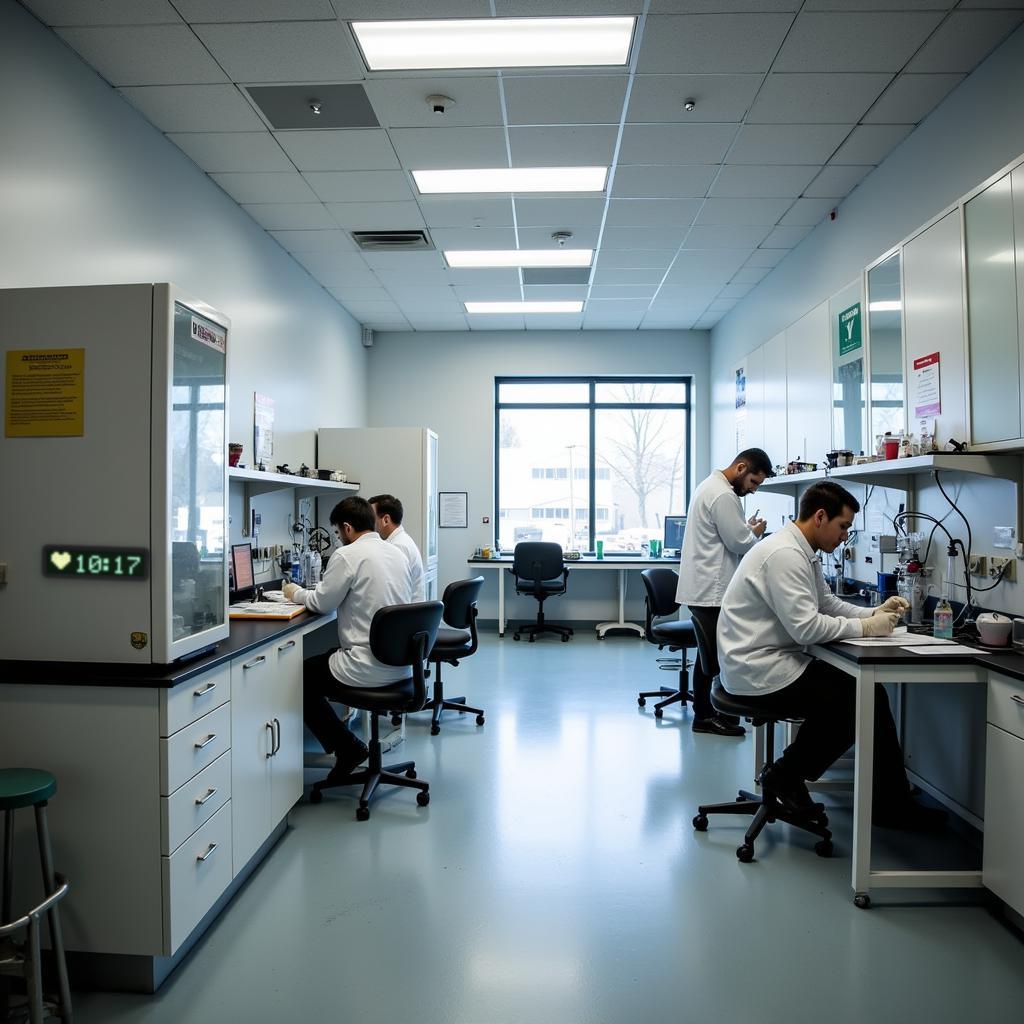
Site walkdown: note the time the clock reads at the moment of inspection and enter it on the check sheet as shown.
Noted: 10:17
